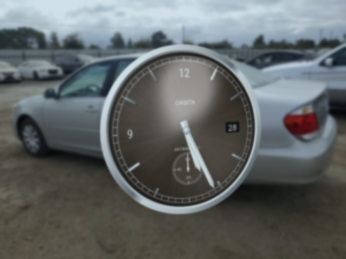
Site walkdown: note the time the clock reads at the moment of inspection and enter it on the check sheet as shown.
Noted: 5:26
